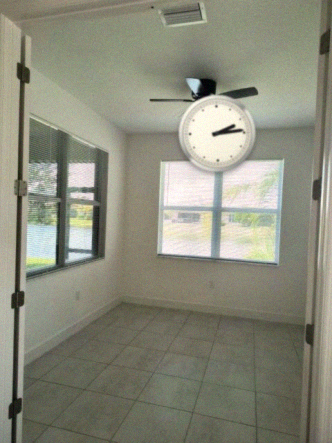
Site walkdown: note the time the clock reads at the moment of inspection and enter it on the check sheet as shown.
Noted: 2:14
